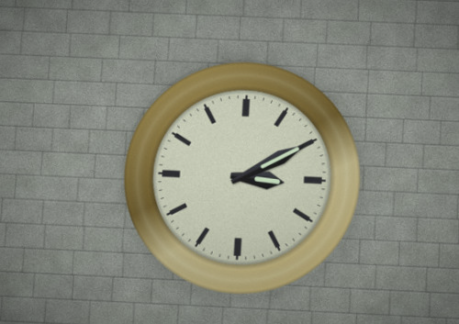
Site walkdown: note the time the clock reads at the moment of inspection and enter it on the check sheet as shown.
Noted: 3:10
